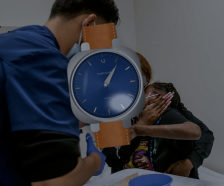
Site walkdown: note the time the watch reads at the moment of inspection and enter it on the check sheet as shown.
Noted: 1:06
